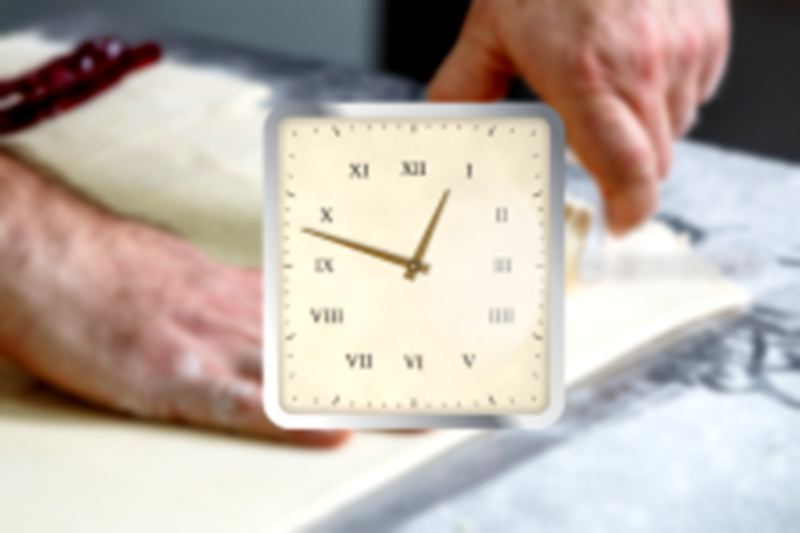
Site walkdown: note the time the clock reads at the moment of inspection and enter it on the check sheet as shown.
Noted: 12:48
